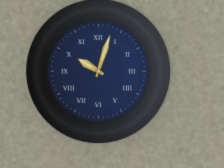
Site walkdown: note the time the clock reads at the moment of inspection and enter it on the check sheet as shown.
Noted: 10:03
